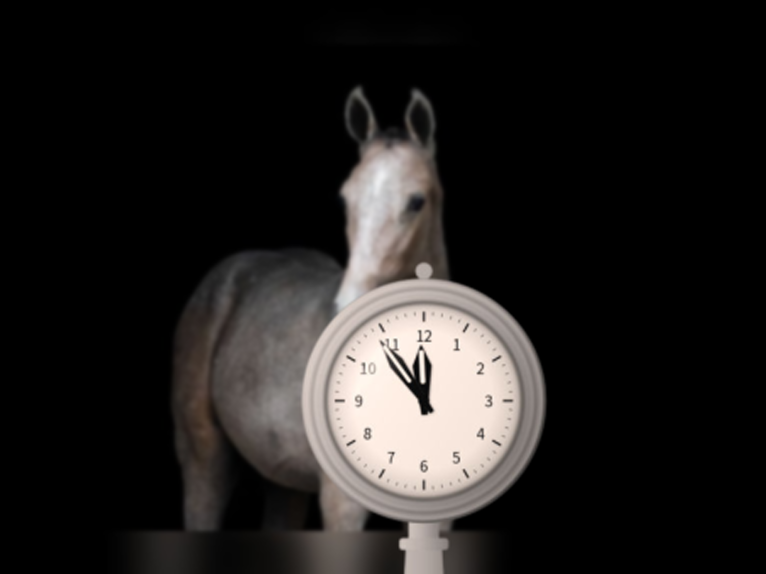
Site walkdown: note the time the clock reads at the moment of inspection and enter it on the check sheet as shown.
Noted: 11:54
